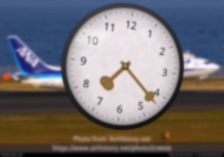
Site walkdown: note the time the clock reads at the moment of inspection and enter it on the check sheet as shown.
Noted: 7:22
